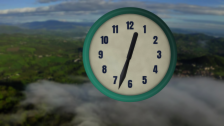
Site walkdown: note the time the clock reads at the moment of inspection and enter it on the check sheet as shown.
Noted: 12:33
